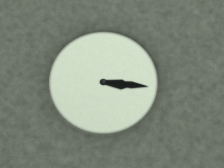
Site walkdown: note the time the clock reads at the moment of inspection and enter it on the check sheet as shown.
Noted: 3:16
